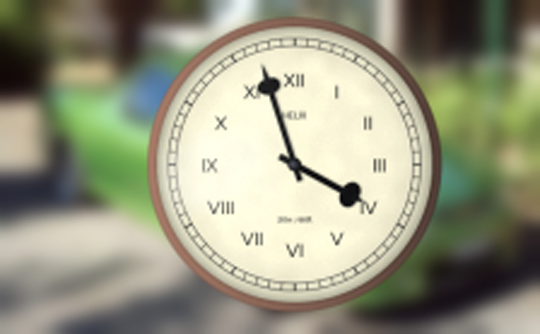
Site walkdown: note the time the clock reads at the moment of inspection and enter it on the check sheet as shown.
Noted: 3:57
